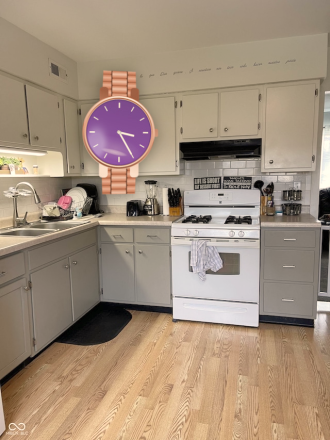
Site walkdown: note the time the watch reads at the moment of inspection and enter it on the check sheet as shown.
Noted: 3:25
